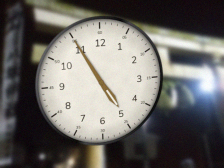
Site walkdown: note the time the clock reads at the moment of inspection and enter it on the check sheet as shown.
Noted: 4:55
